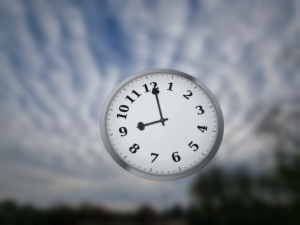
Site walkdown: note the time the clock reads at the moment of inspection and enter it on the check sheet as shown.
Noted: 9:01
